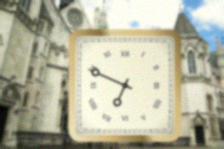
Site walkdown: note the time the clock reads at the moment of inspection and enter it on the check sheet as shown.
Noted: 6:49
